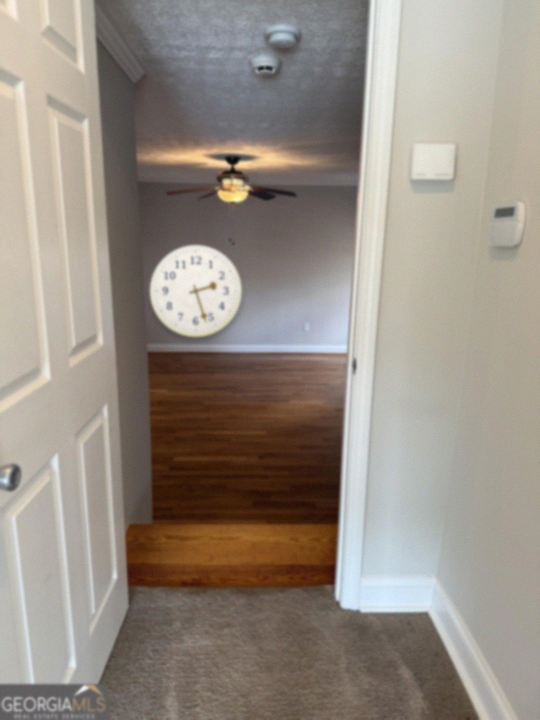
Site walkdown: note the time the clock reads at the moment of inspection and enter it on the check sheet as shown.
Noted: 2:27
